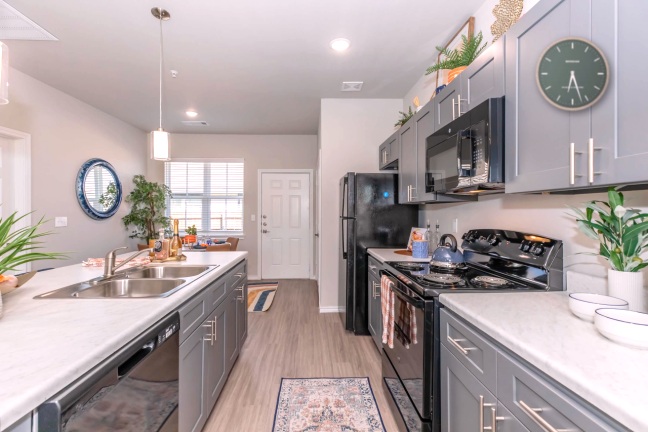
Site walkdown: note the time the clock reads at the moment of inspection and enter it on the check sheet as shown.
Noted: 6:27
